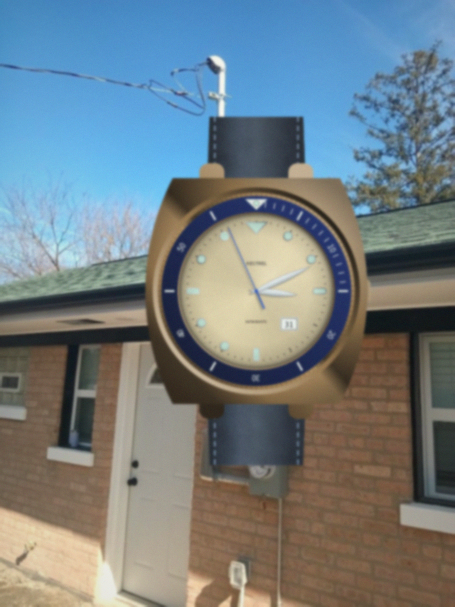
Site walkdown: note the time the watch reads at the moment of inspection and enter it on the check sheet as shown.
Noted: 3:10:56
